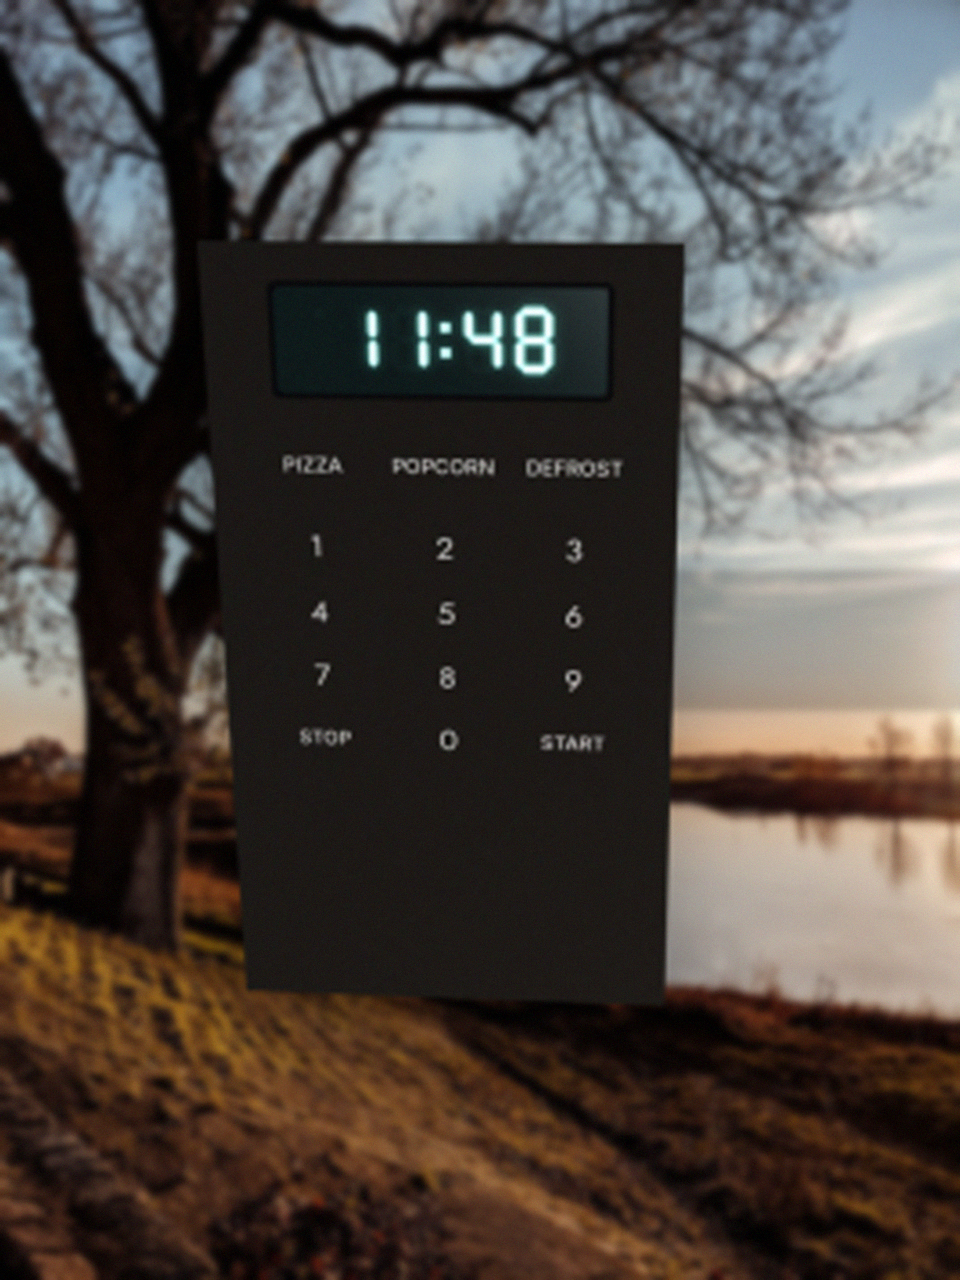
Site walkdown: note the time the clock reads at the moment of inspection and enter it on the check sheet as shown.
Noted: 11:48
